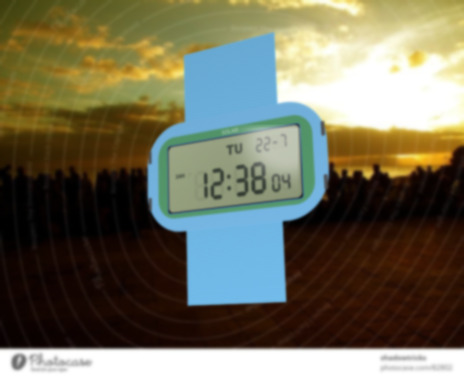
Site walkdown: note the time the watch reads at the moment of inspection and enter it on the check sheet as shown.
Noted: 12:38:04
